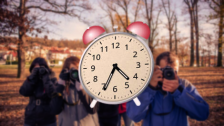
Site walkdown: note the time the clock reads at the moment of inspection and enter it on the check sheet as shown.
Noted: 4:34
